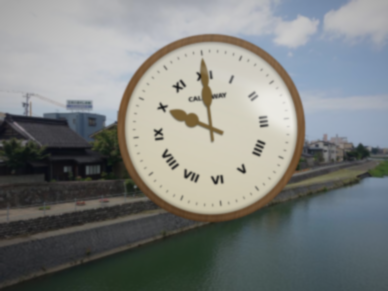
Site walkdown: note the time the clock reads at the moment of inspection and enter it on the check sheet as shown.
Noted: 10:00
